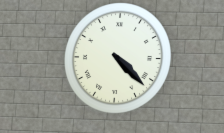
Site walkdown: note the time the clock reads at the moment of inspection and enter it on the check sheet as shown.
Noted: 4:22
